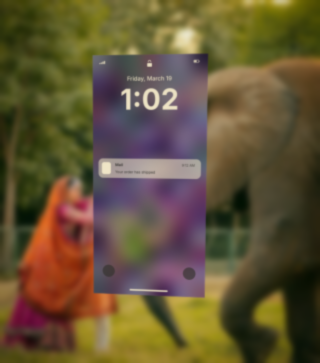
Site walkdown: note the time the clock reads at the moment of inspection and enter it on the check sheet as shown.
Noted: 1:02
